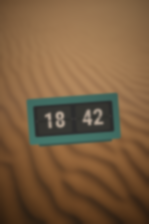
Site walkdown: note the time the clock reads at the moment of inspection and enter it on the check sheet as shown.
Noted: 18:42
